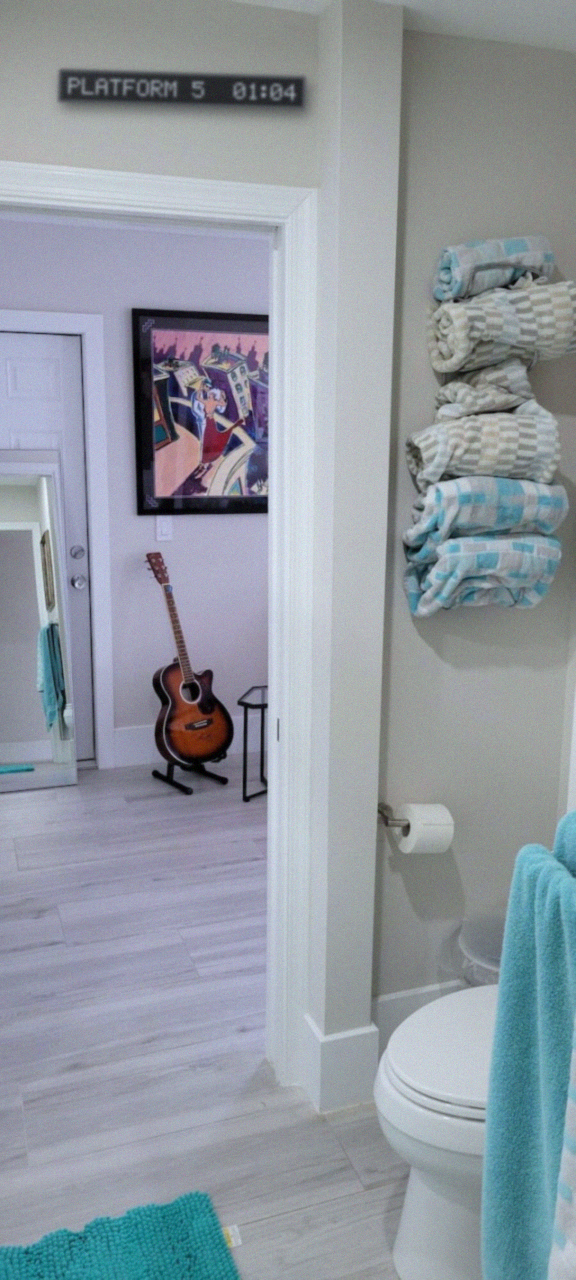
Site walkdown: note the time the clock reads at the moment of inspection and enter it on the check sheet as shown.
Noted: 1:04
